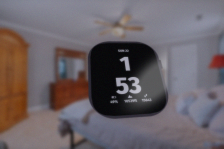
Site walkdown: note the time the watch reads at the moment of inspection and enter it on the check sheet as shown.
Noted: 1:53
